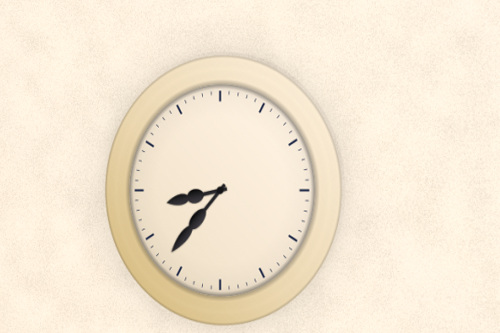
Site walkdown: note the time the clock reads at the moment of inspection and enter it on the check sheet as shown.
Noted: 8:37
